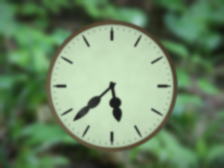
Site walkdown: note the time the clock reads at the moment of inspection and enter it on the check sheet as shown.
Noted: 5:38
